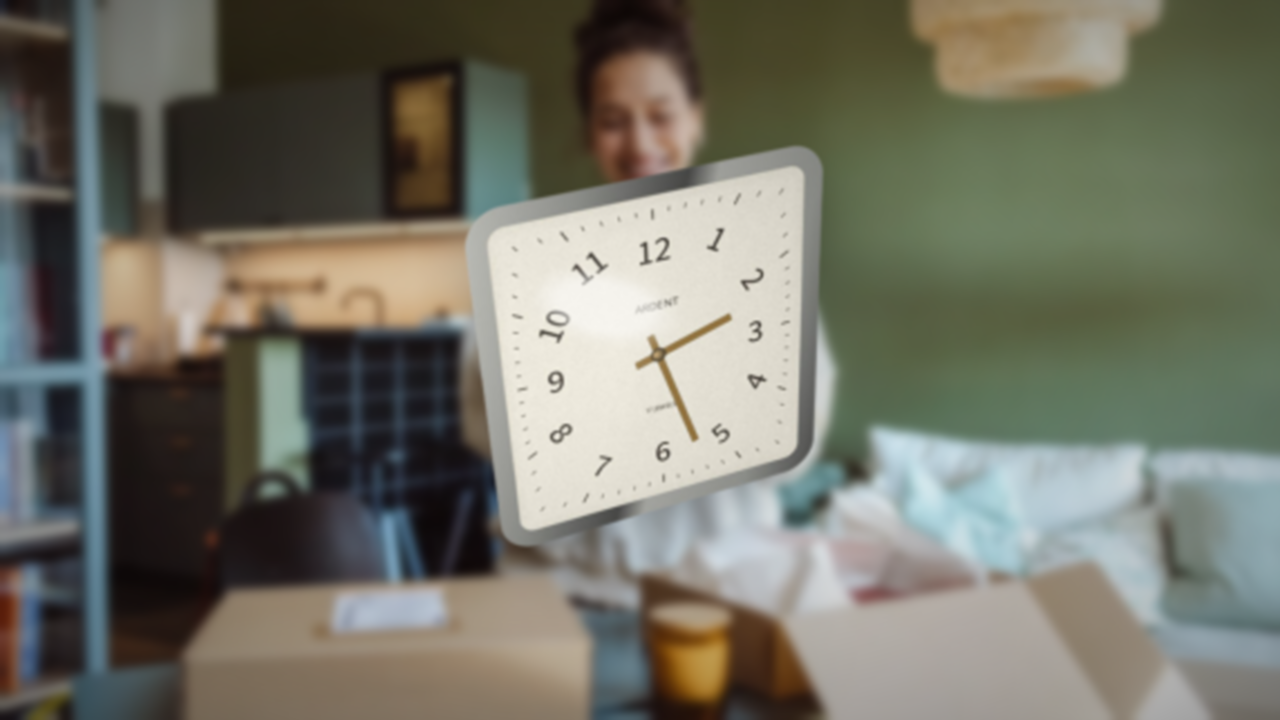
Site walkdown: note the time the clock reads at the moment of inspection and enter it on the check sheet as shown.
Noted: 2:27
